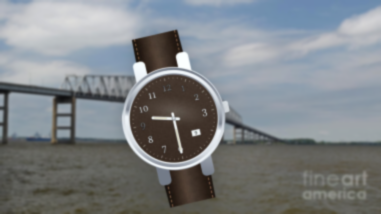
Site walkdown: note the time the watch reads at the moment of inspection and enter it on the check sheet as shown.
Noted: 9:30
